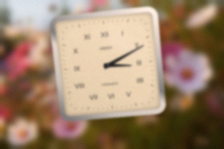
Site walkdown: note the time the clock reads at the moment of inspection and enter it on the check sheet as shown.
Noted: 3:11
